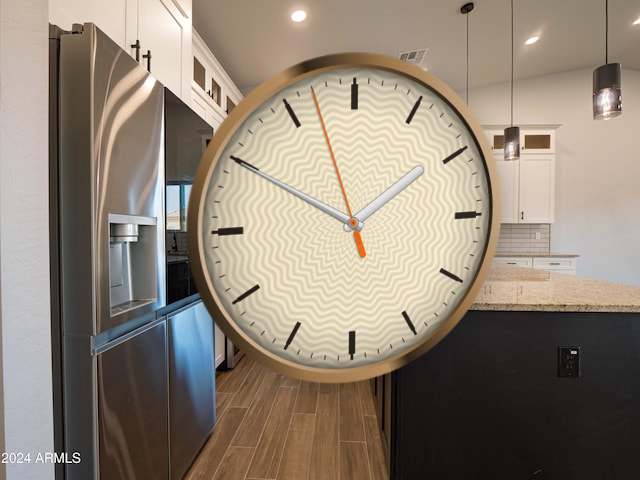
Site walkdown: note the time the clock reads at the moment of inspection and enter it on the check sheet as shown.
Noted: 1:49:57
